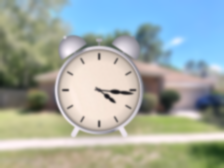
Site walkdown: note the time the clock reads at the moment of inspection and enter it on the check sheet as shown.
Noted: 4:16
